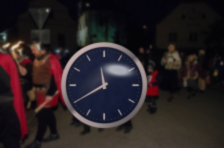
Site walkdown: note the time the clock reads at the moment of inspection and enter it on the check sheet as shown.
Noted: 11:40
